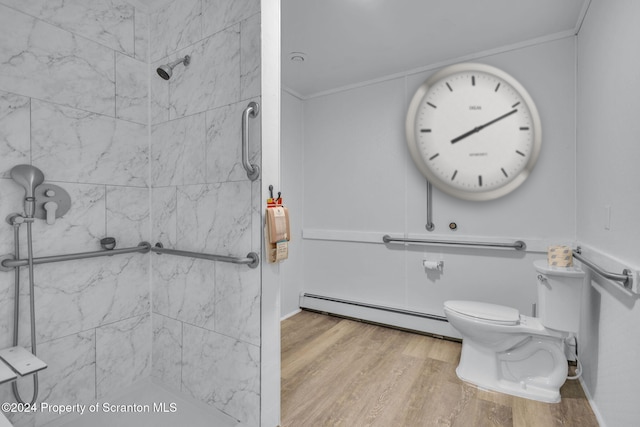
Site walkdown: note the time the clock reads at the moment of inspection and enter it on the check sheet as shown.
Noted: 8:11
